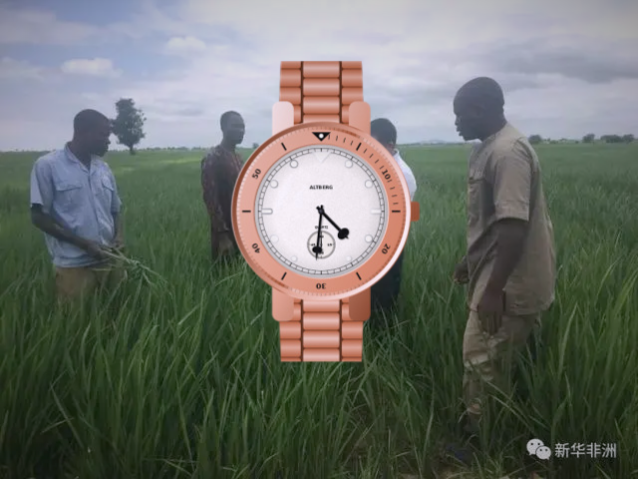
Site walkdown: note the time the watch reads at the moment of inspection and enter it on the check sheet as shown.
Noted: 4:31
